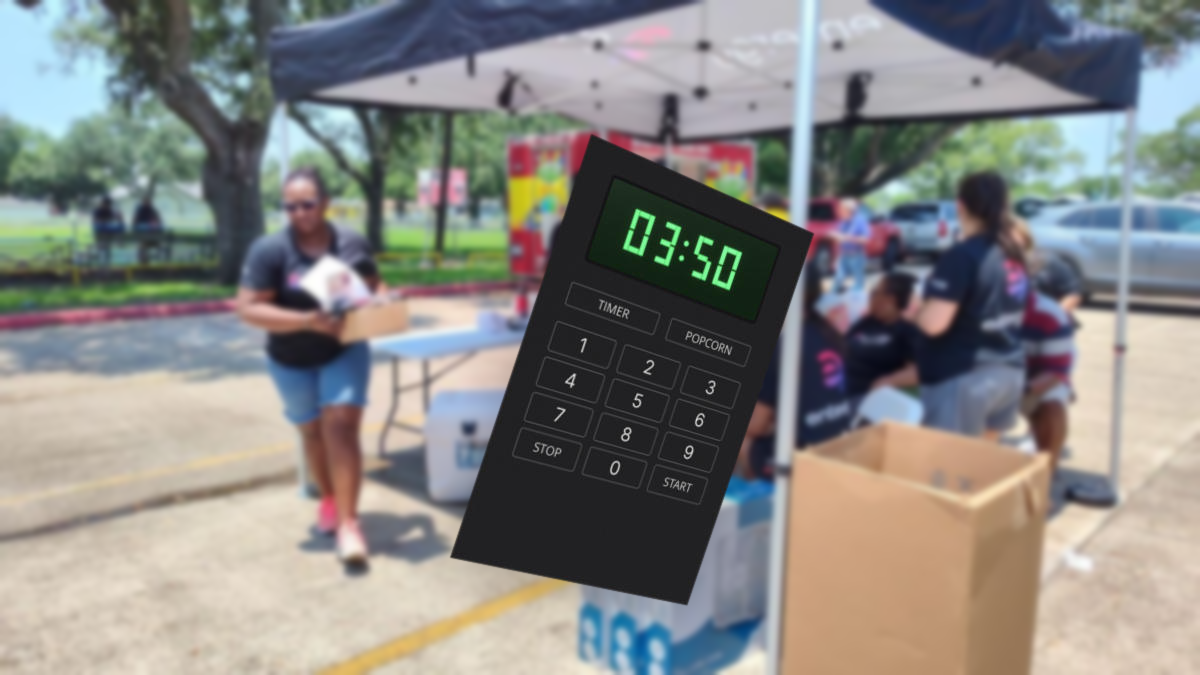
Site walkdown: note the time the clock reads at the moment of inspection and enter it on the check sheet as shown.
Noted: 3:50
